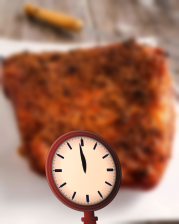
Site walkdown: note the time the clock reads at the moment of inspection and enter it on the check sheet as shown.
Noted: 11:59
